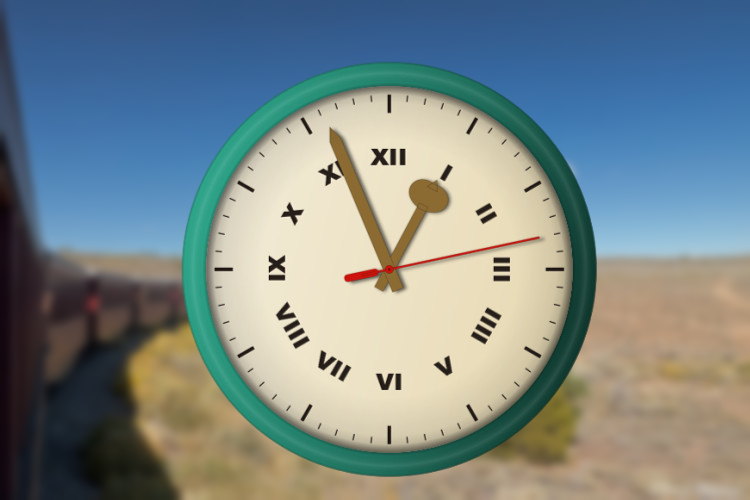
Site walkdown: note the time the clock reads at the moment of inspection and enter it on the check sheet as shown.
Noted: 12:56:13
